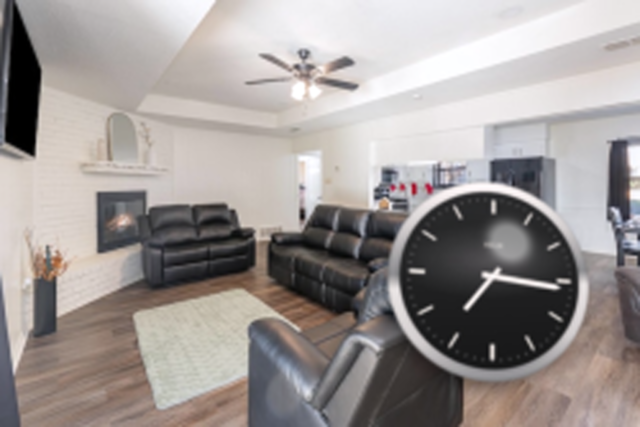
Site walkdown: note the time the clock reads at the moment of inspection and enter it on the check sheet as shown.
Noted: 7:16
